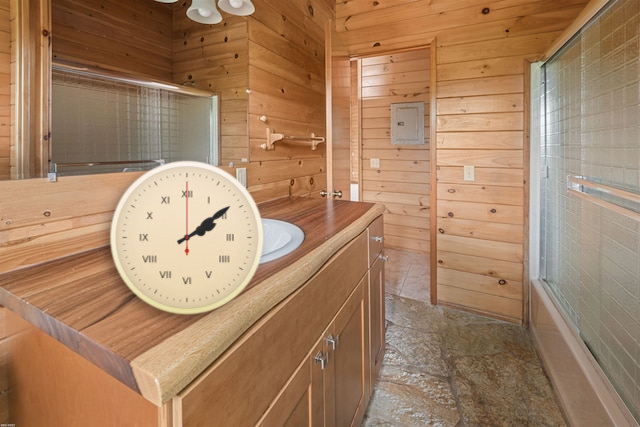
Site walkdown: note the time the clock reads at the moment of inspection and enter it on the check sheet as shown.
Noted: 2:09:00
